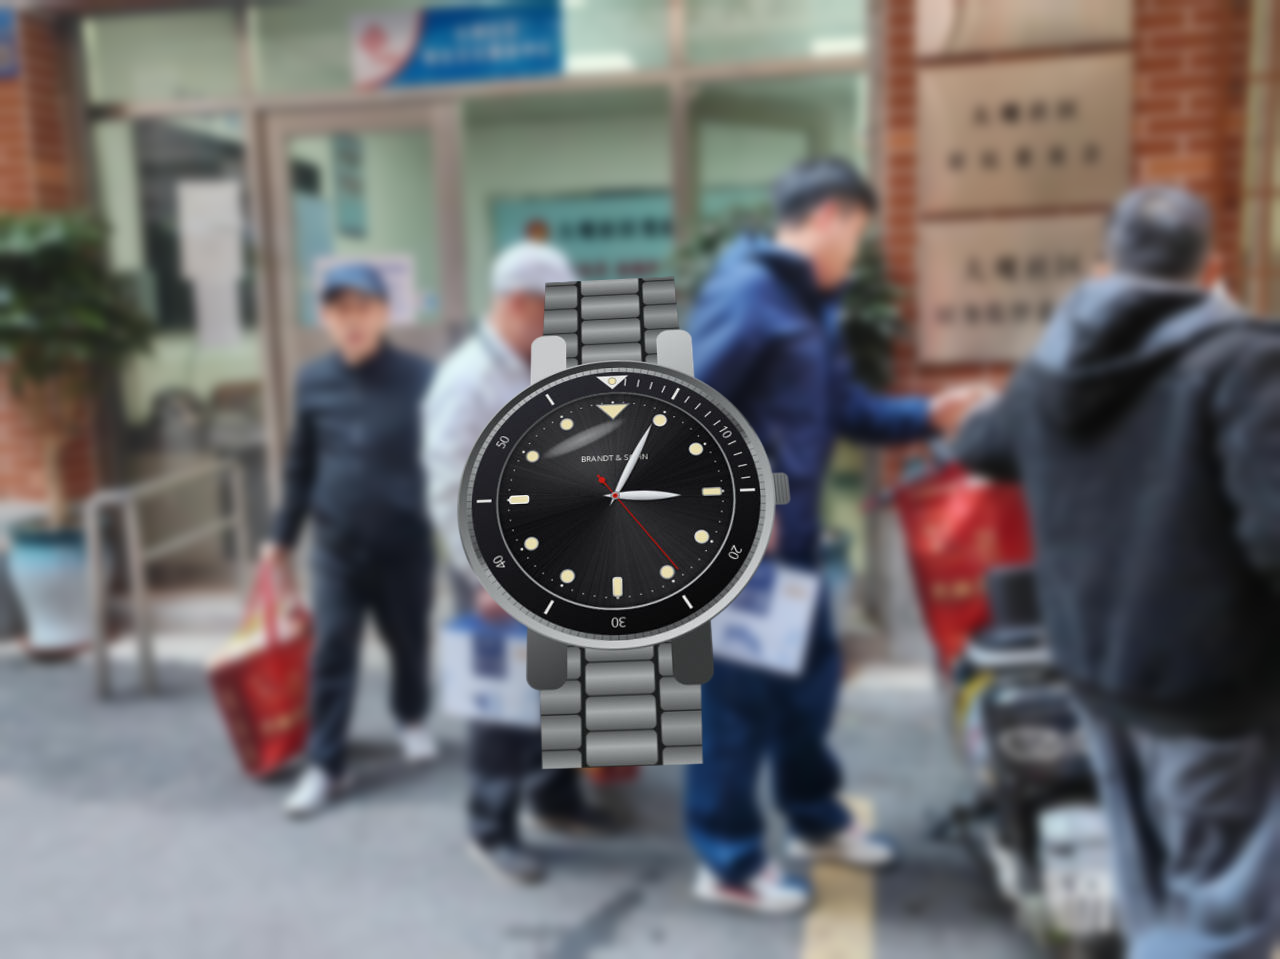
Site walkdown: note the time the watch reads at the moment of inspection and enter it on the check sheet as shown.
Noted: 3:04:24
